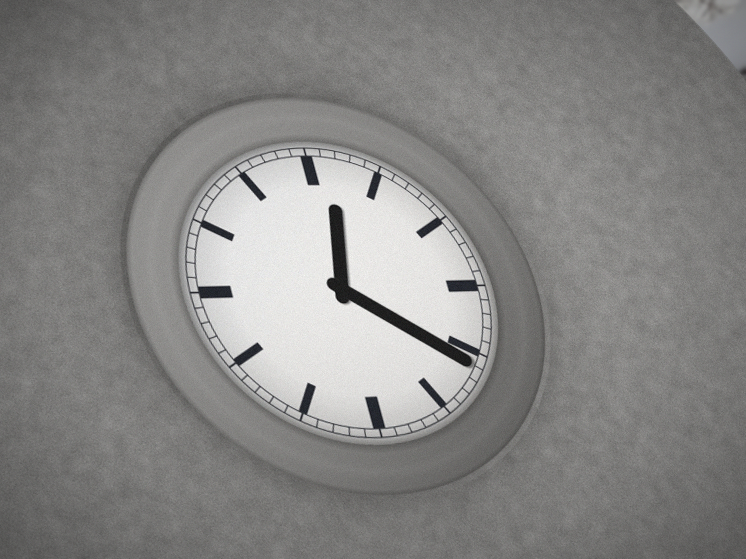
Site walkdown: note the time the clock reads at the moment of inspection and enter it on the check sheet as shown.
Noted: 12:21
